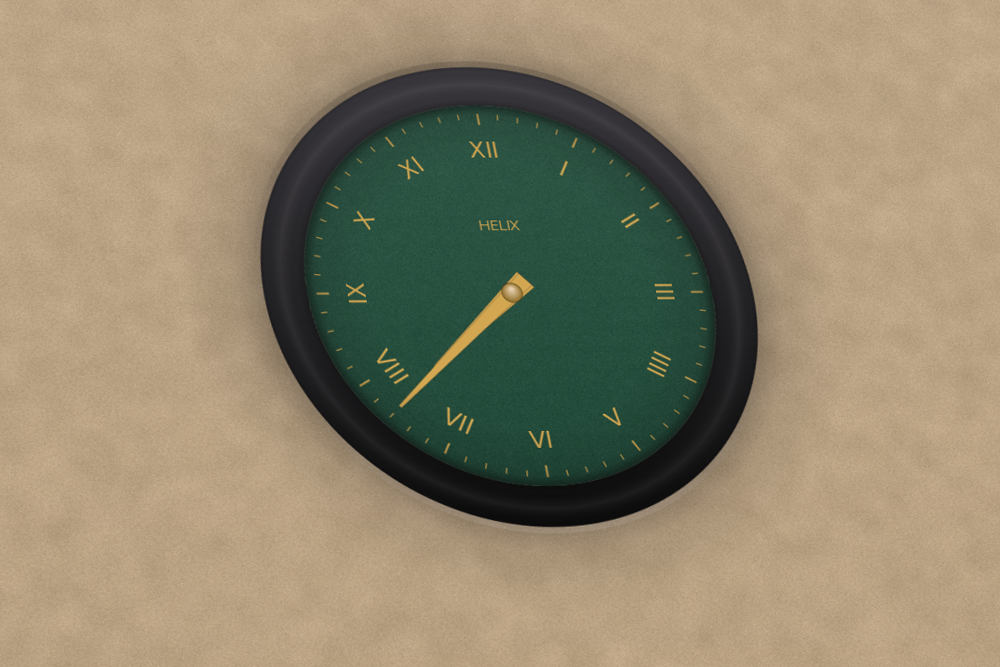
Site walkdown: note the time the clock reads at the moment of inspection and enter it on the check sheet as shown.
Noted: 7:38
